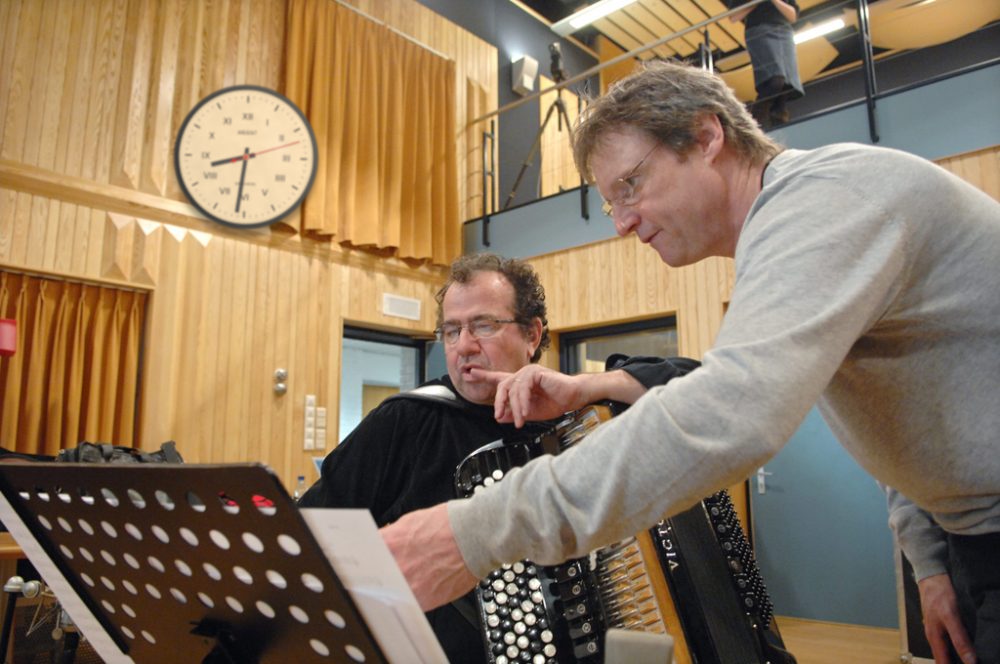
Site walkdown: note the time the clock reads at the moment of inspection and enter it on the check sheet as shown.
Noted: 8:31:12
